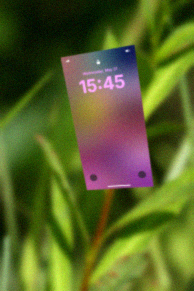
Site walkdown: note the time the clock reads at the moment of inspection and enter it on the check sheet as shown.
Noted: 15:45
